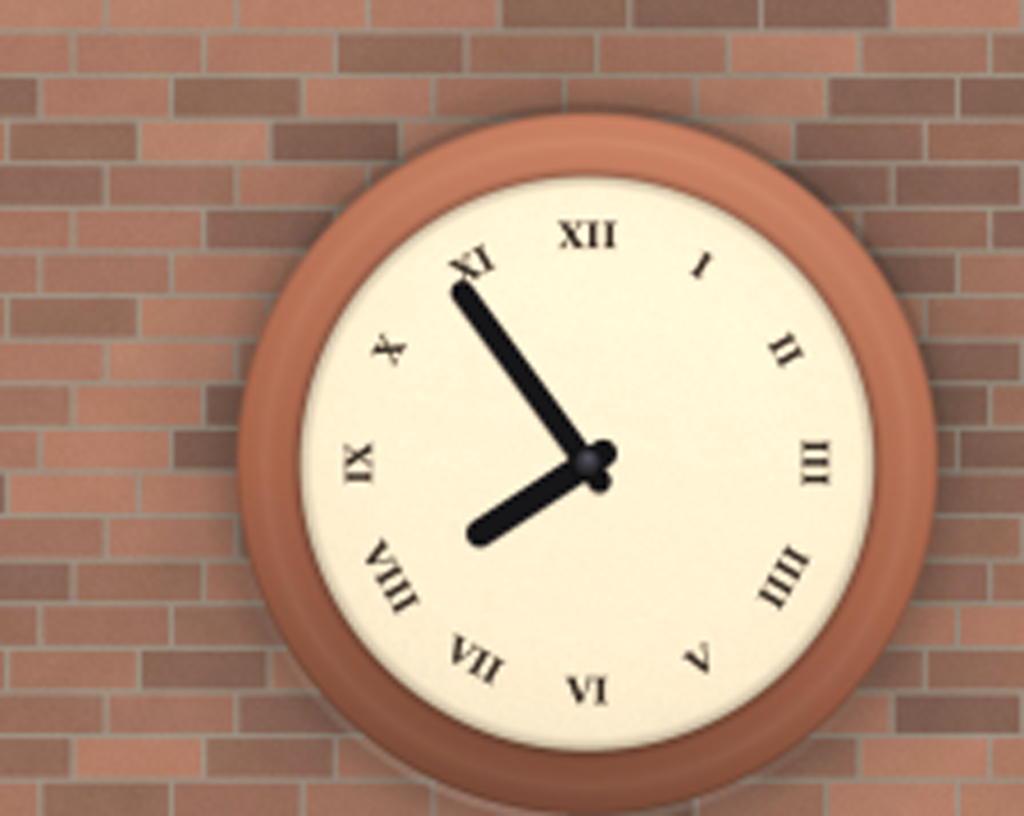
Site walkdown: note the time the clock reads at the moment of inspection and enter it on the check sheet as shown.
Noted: 7:54
